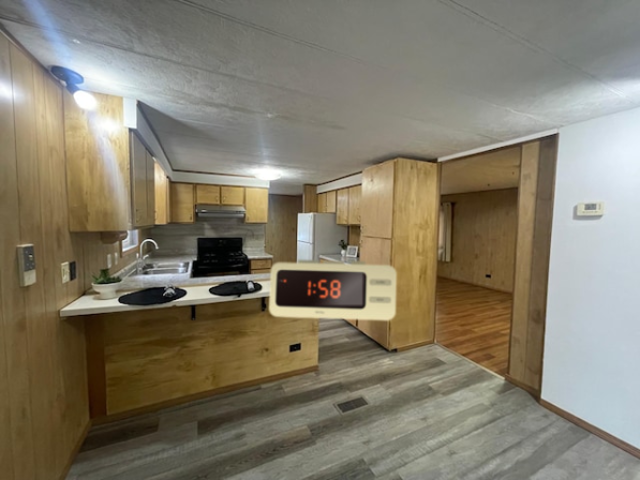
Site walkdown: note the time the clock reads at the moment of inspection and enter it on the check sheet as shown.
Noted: 1:58
